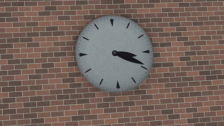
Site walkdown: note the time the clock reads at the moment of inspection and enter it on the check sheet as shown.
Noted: 3:19
